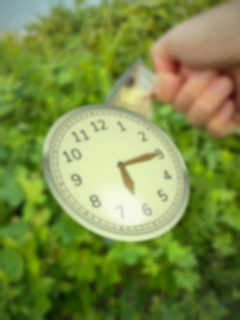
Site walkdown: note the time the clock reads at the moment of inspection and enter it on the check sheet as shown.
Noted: 6:15
